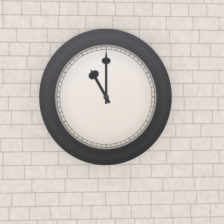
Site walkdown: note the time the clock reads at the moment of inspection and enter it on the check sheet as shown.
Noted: 11:00
